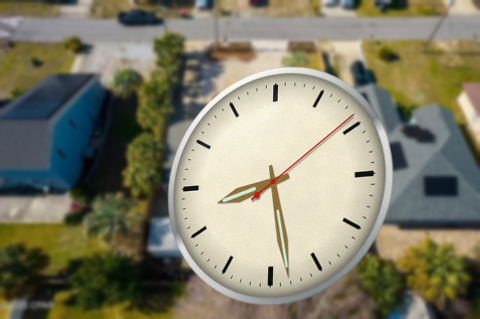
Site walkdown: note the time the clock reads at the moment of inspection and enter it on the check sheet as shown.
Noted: 8:28:09
